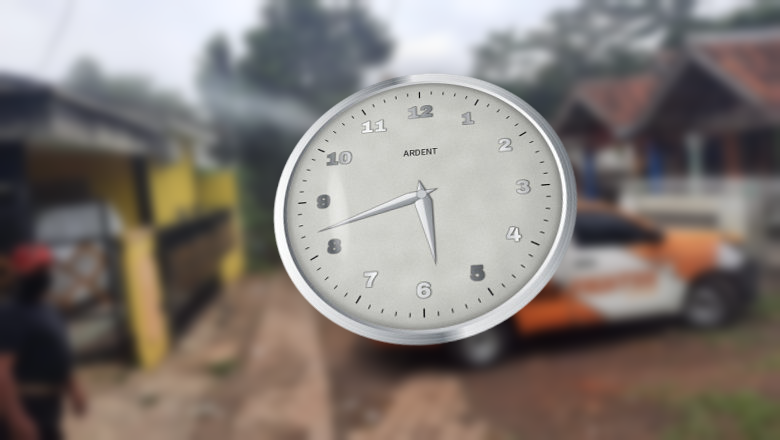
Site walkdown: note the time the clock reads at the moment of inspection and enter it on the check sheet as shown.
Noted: 5:42
